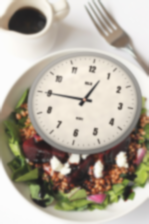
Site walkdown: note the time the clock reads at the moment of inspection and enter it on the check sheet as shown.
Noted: 12:45
